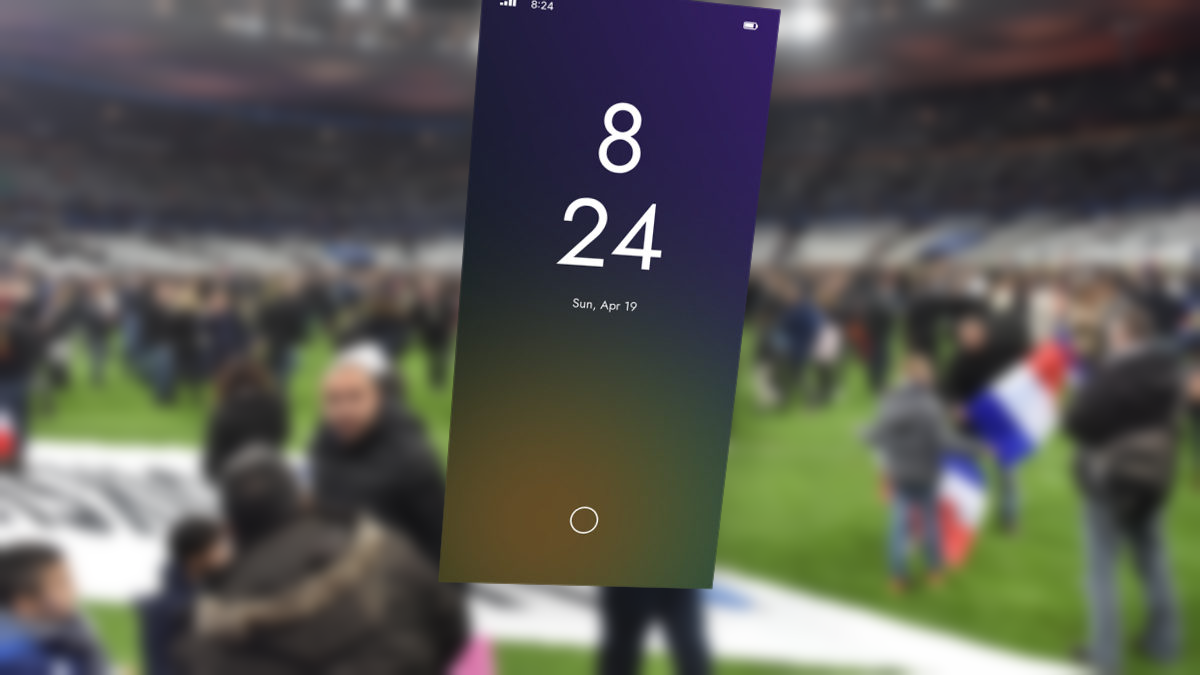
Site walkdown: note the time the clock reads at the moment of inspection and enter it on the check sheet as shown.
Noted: 8:24
